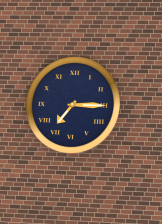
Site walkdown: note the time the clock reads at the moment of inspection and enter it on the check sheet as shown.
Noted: 7:15
